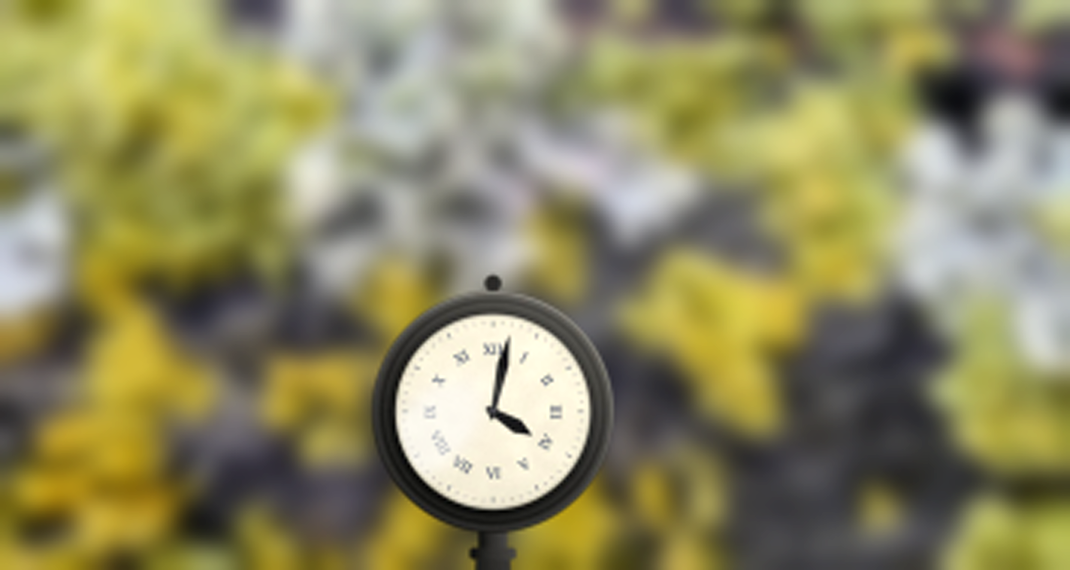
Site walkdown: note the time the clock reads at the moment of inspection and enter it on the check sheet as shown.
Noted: 4:02
